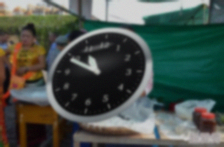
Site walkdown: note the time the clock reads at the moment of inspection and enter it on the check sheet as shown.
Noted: 10:49
